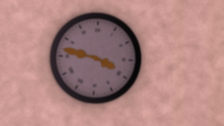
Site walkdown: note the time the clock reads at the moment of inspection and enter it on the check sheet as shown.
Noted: 3:47
